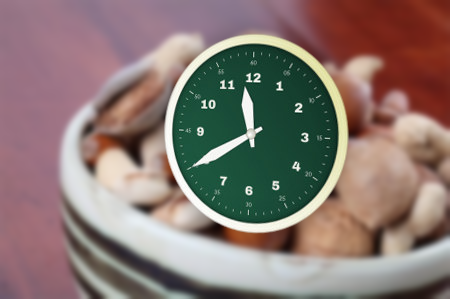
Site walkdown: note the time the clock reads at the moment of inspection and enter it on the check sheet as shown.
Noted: 11:40
